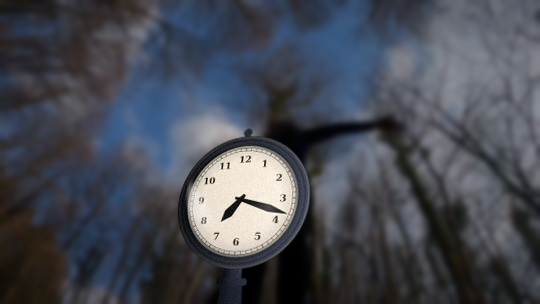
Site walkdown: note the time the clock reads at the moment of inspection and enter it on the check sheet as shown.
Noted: 7:18
